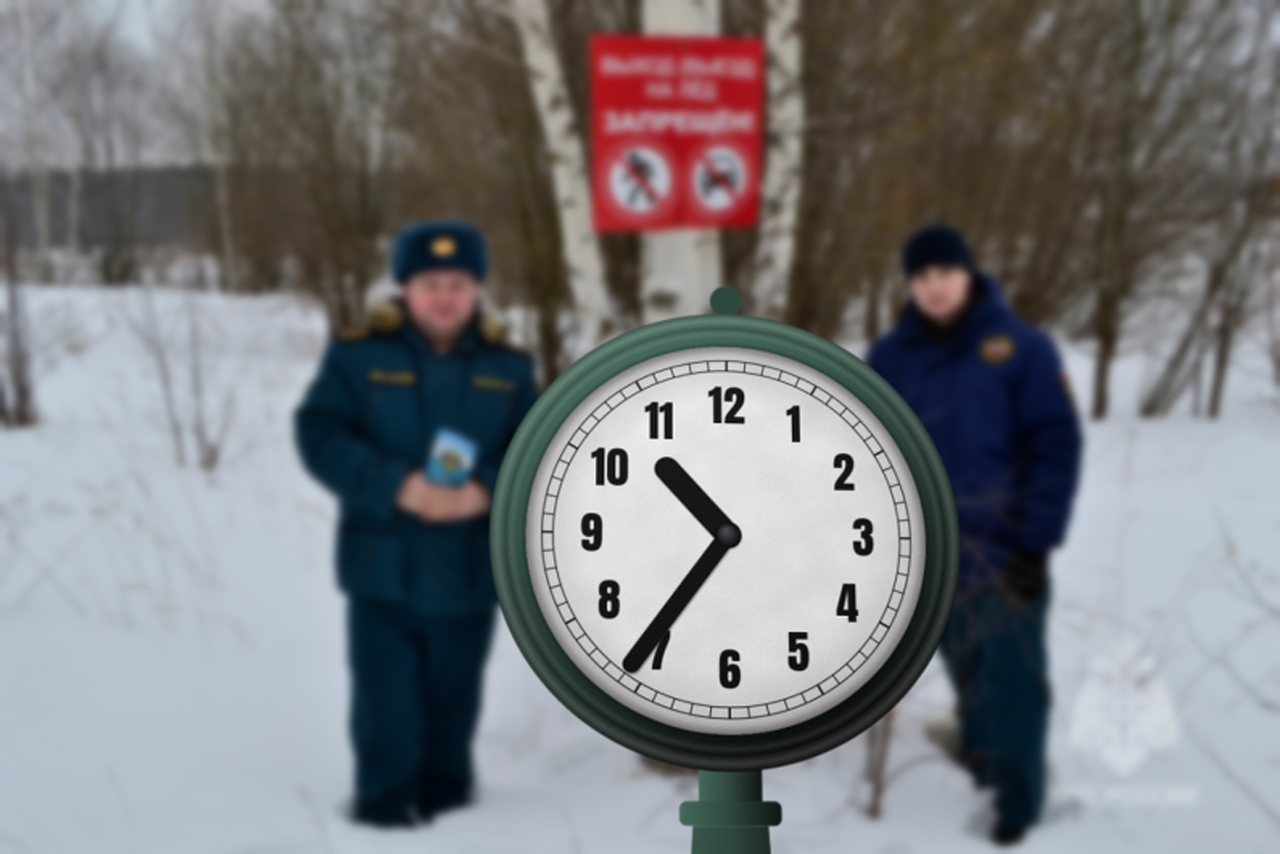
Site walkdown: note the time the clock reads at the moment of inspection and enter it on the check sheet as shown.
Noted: 10:36
